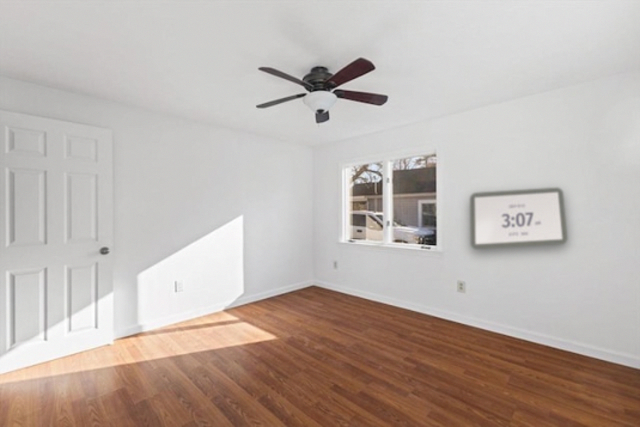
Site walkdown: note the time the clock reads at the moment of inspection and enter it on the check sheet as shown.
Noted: 3:07
